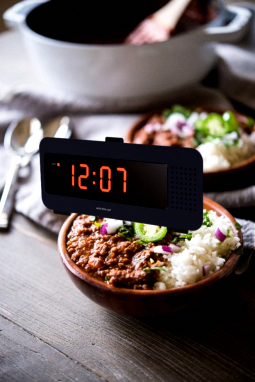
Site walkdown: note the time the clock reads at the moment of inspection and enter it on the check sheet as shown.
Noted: 12:07
